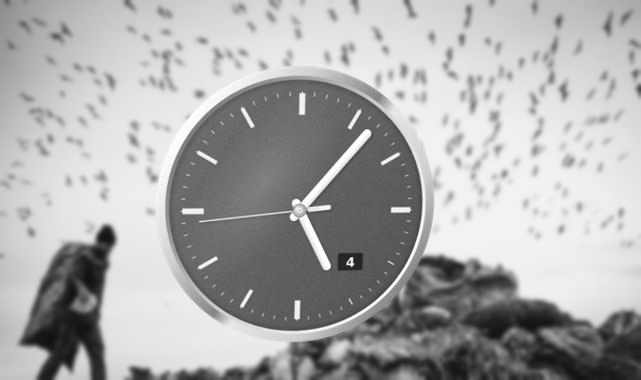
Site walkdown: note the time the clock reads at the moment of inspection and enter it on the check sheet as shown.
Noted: 5:06:44
